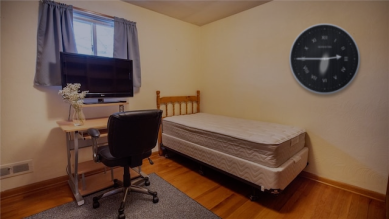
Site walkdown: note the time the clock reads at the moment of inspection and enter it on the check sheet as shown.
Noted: 2:45
